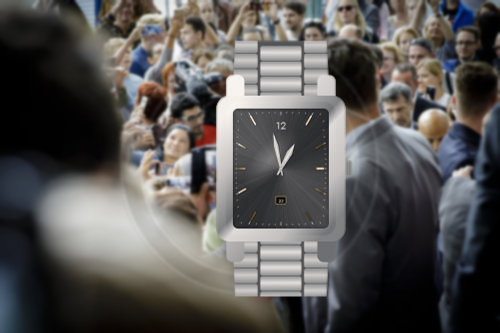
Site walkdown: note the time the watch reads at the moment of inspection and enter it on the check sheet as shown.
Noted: 12:58
